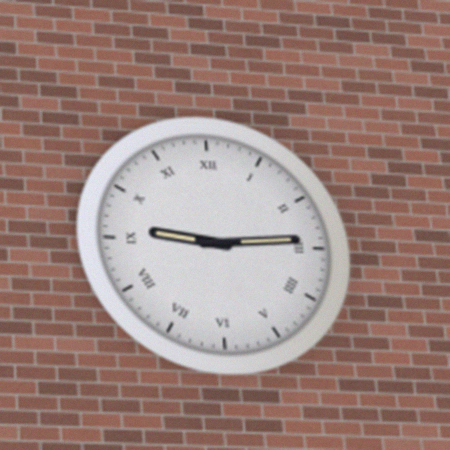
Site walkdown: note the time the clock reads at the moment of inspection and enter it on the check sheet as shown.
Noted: 9:14
